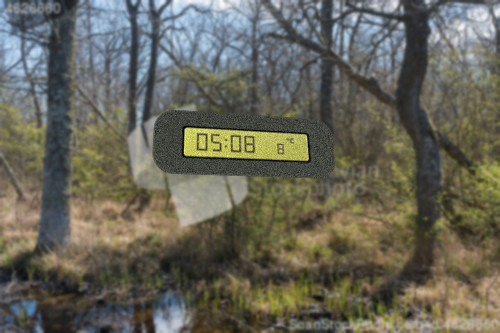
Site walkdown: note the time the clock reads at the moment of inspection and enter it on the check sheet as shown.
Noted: 5:08
